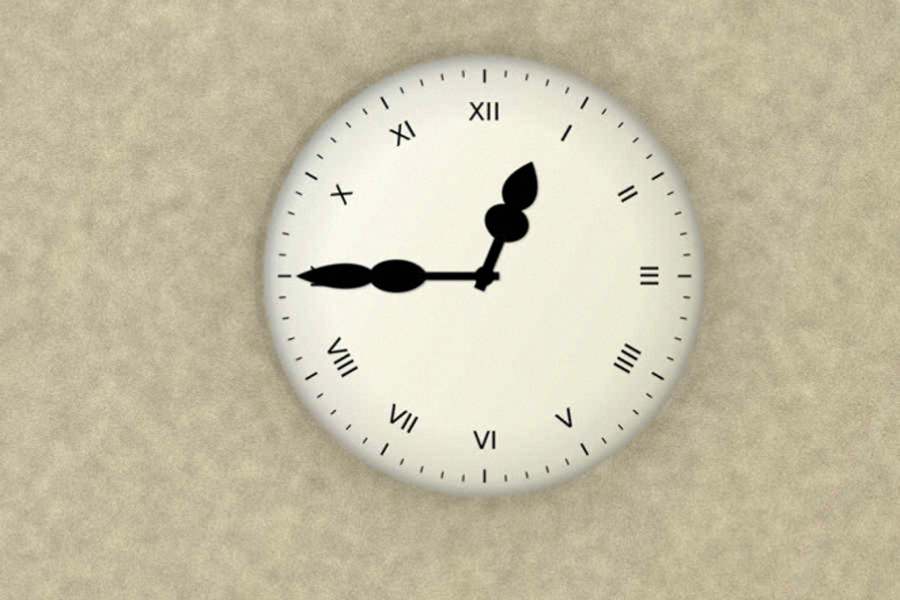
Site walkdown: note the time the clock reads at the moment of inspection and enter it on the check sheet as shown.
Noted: 12:45
